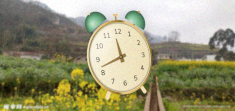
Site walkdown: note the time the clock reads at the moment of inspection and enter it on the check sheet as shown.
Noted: 11:42
